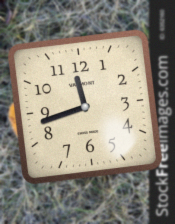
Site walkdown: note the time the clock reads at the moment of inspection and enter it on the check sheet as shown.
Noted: 11:43
